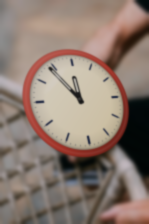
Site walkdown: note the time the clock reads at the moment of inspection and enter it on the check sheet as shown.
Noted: 11:54
